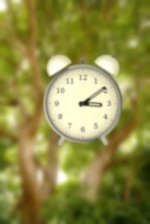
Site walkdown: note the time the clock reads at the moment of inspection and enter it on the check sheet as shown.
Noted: 3:09
